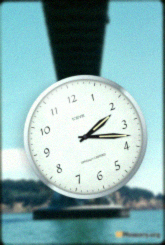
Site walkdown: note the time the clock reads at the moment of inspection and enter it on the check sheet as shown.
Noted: 2:18
